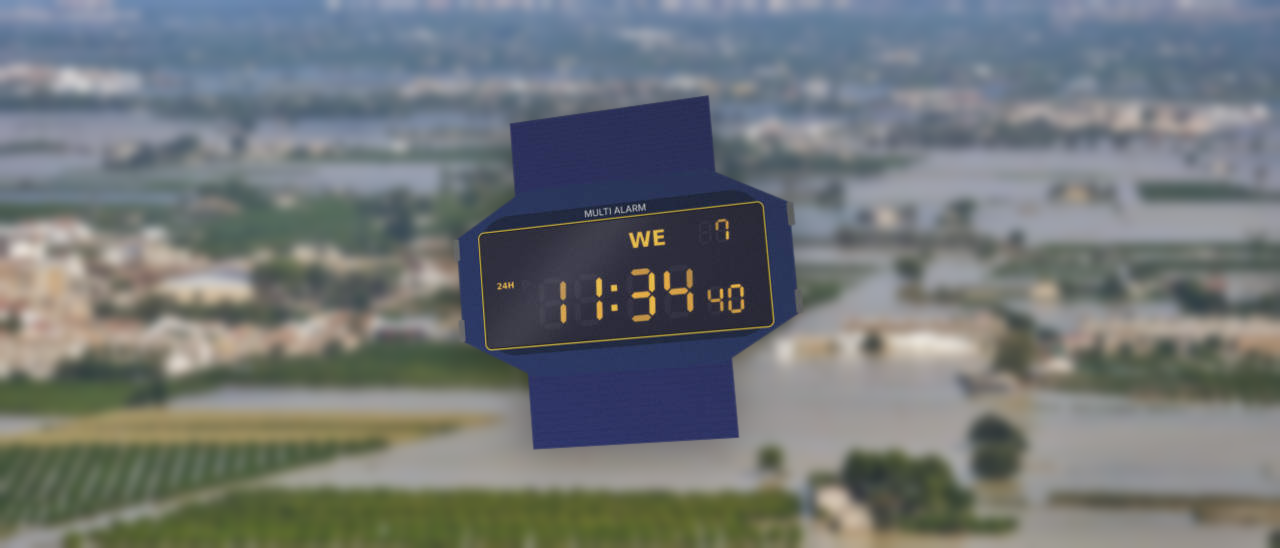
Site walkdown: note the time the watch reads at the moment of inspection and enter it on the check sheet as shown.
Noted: 11:34:40
